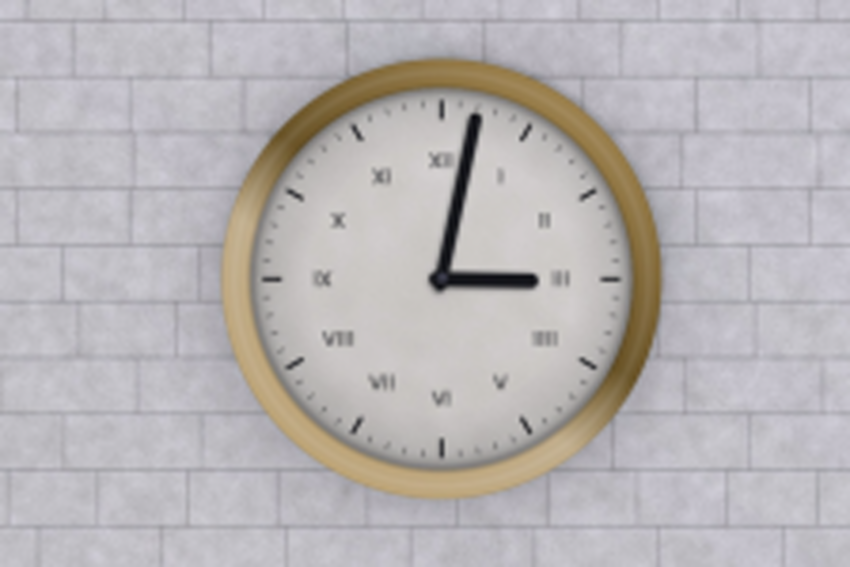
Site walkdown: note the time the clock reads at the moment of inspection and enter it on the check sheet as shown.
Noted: 3:02
